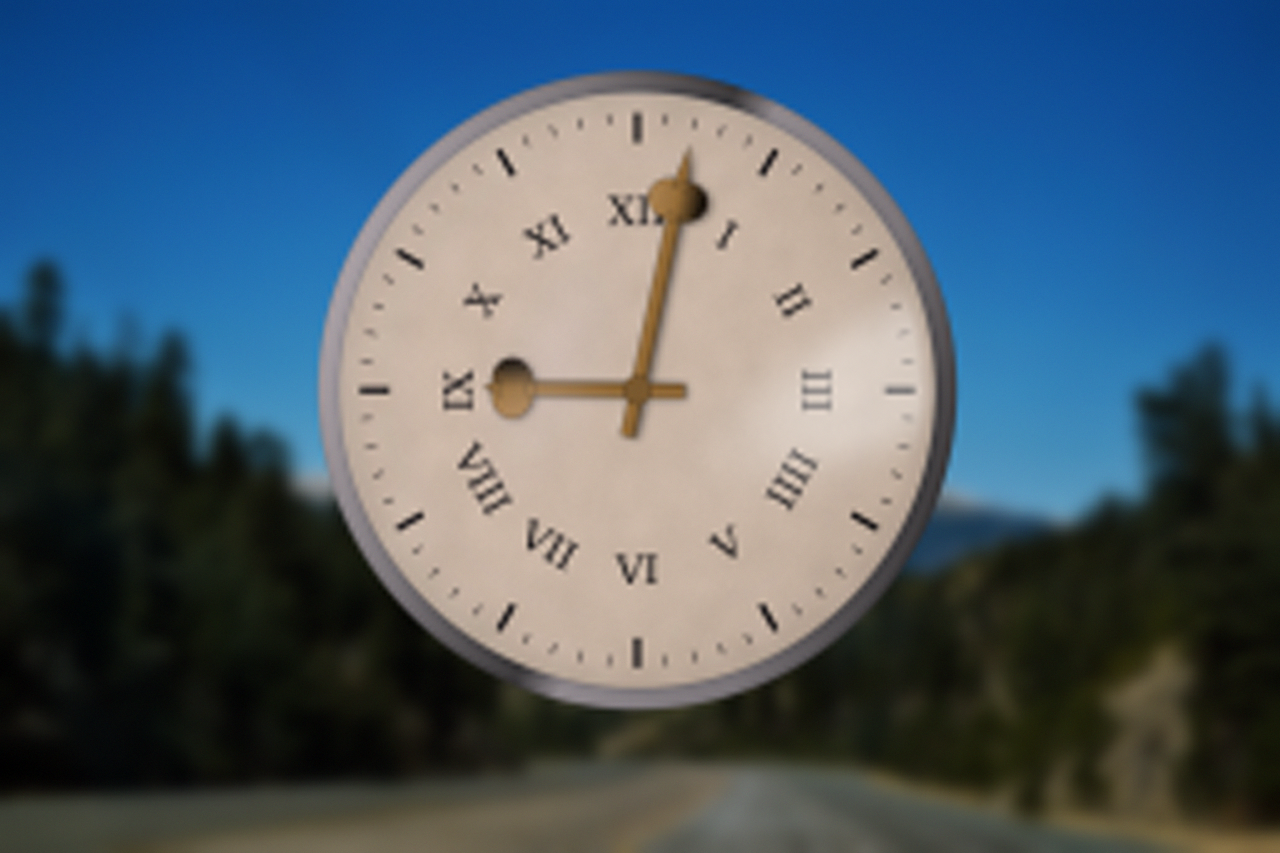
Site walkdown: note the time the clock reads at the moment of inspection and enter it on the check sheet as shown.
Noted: 9:02
